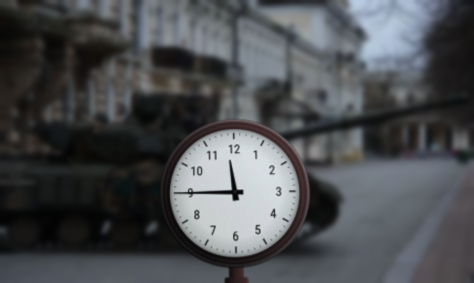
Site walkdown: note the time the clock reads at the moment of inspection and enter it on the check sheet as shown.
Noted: 11:45
